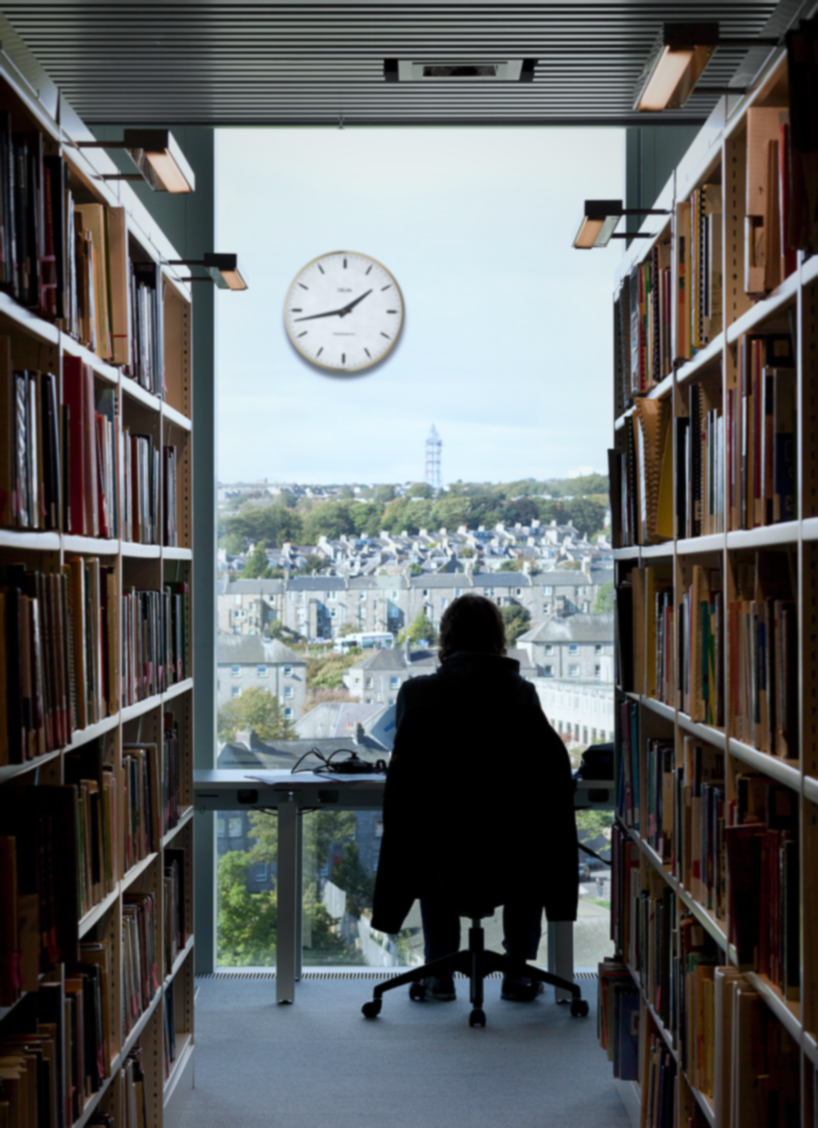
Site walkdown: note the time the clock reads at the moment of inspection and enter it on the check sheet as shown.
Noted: 1:43
